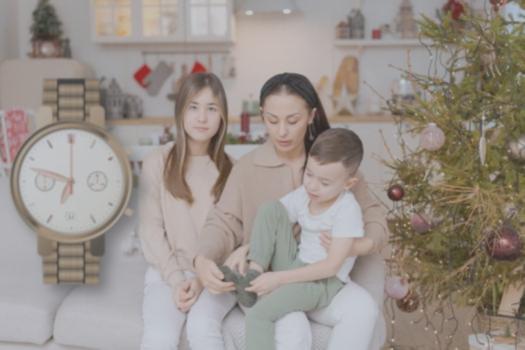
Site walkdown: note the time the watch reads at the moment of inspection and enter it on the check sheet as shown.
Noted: 6:48
